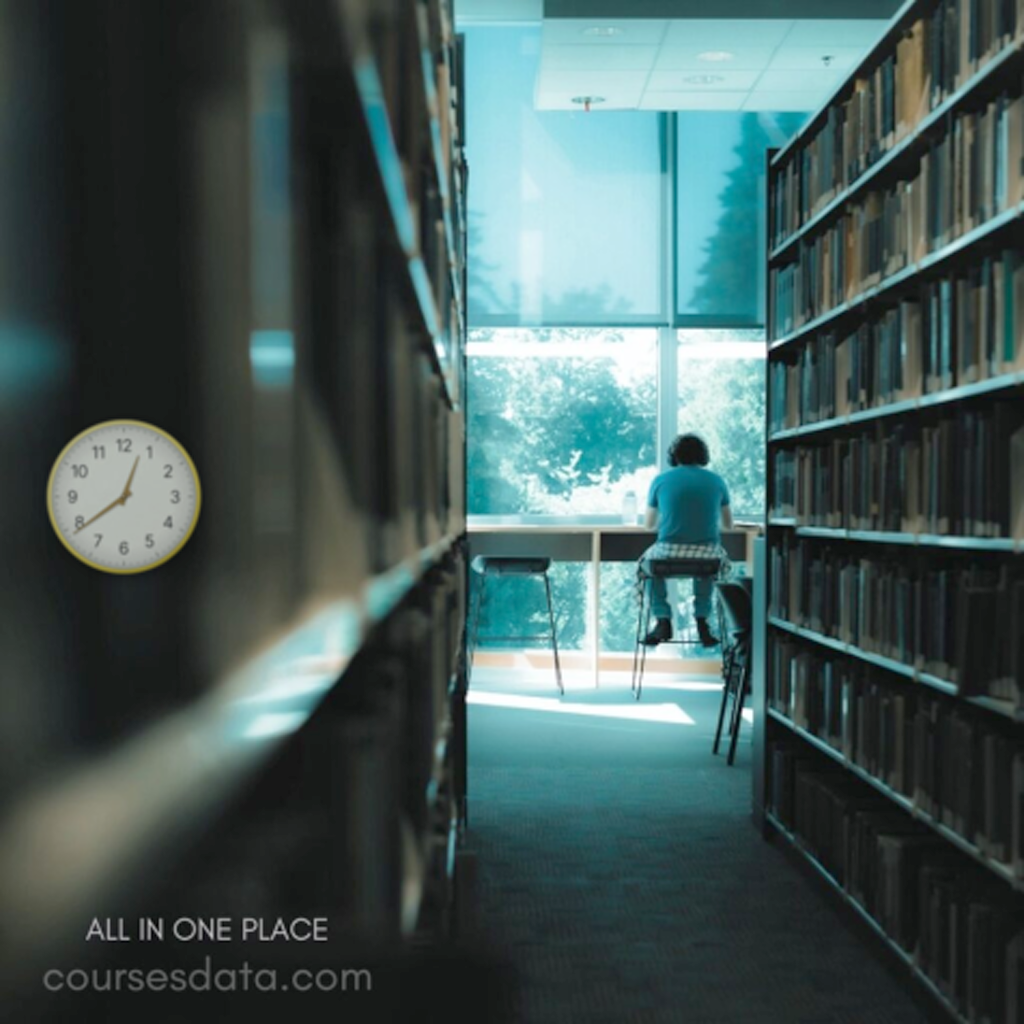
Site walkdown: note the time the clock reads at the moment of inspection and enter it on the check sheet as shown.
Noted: 12:39
